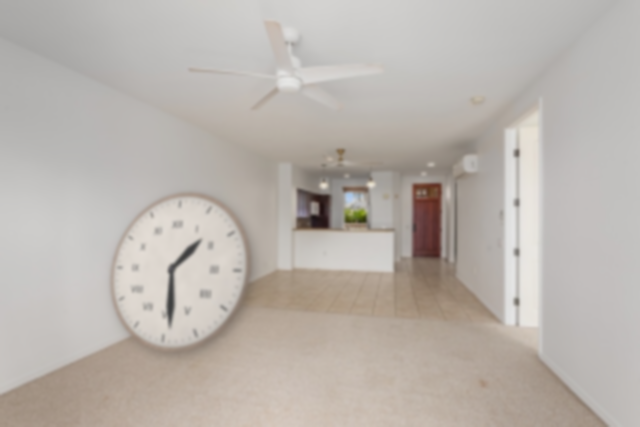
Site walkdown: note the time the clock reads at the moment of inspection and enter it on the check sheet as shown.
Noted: 1:29
